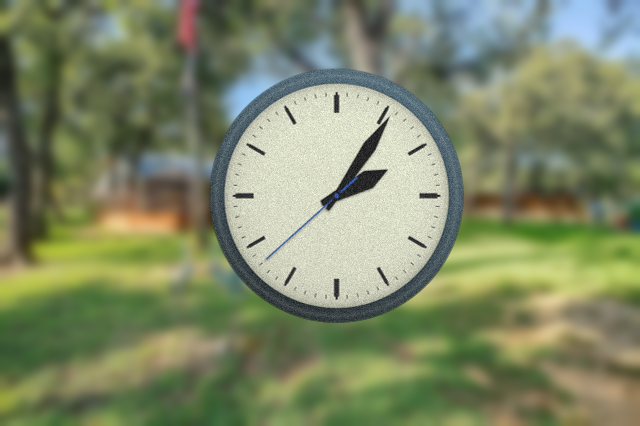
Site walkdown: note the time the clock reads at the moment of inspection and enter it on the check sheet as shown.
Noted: 2:05:38
